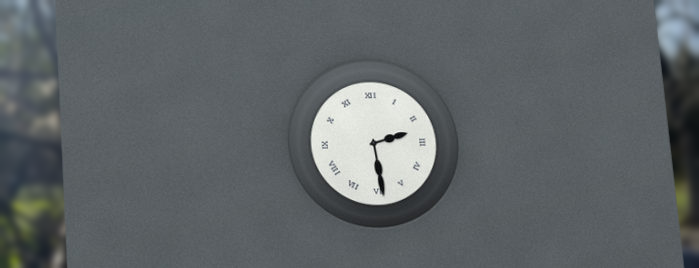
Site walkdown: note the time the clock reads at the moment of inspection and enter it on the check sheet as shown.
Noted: 2:29
